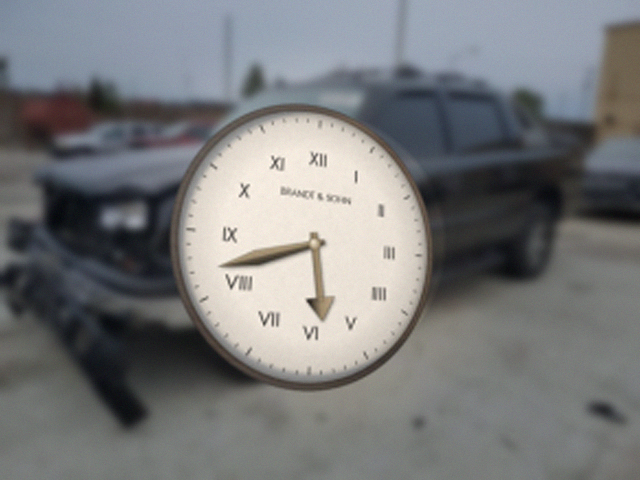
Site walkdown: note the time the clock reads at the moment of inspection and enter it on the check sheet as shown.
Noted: 5:42
